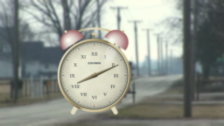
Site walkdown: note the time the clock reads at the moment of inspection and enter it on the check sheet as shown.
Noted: 8:11
